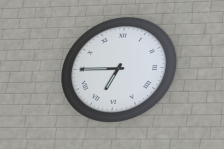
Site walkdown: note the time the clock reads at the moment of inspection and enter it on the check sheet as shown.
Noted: 6:45
